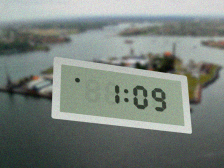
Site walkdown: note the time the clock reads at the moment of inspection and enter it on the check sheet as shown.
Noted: 1:09
